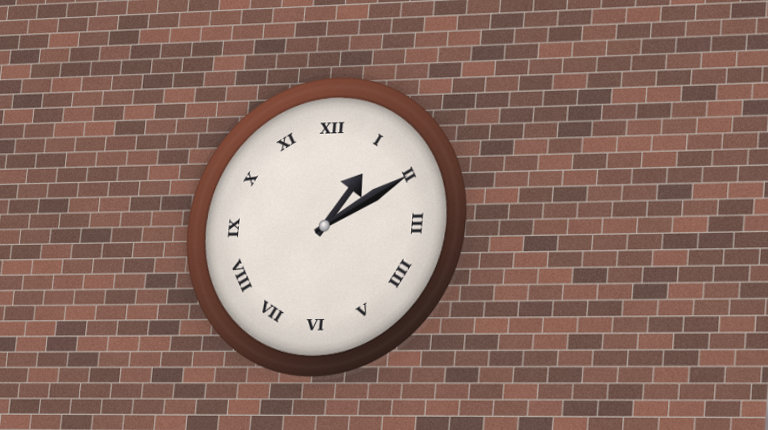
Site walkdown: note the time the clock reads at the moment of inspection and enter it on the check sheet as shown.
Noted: 1:10
